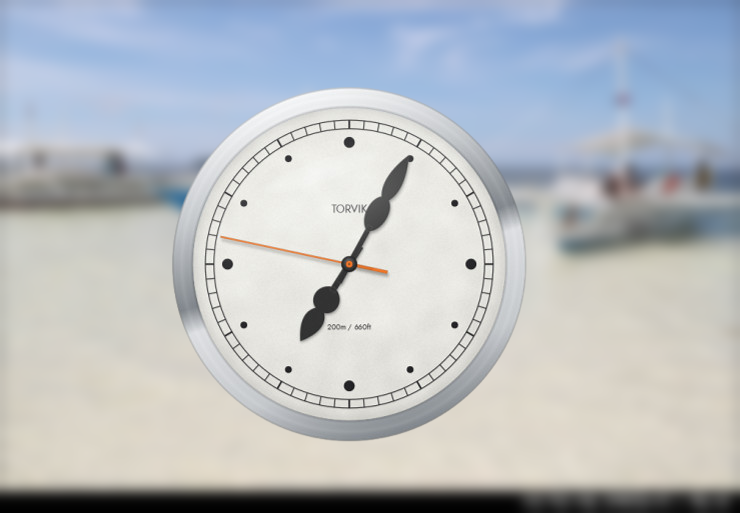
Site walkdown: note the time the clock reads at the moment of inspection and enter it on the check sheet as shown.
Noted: 7:04:47
